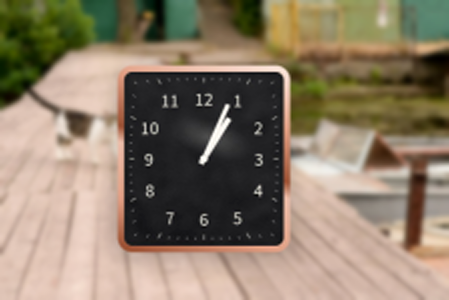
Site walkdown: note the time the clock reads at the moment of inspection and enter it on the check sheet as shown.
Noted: 1:04
